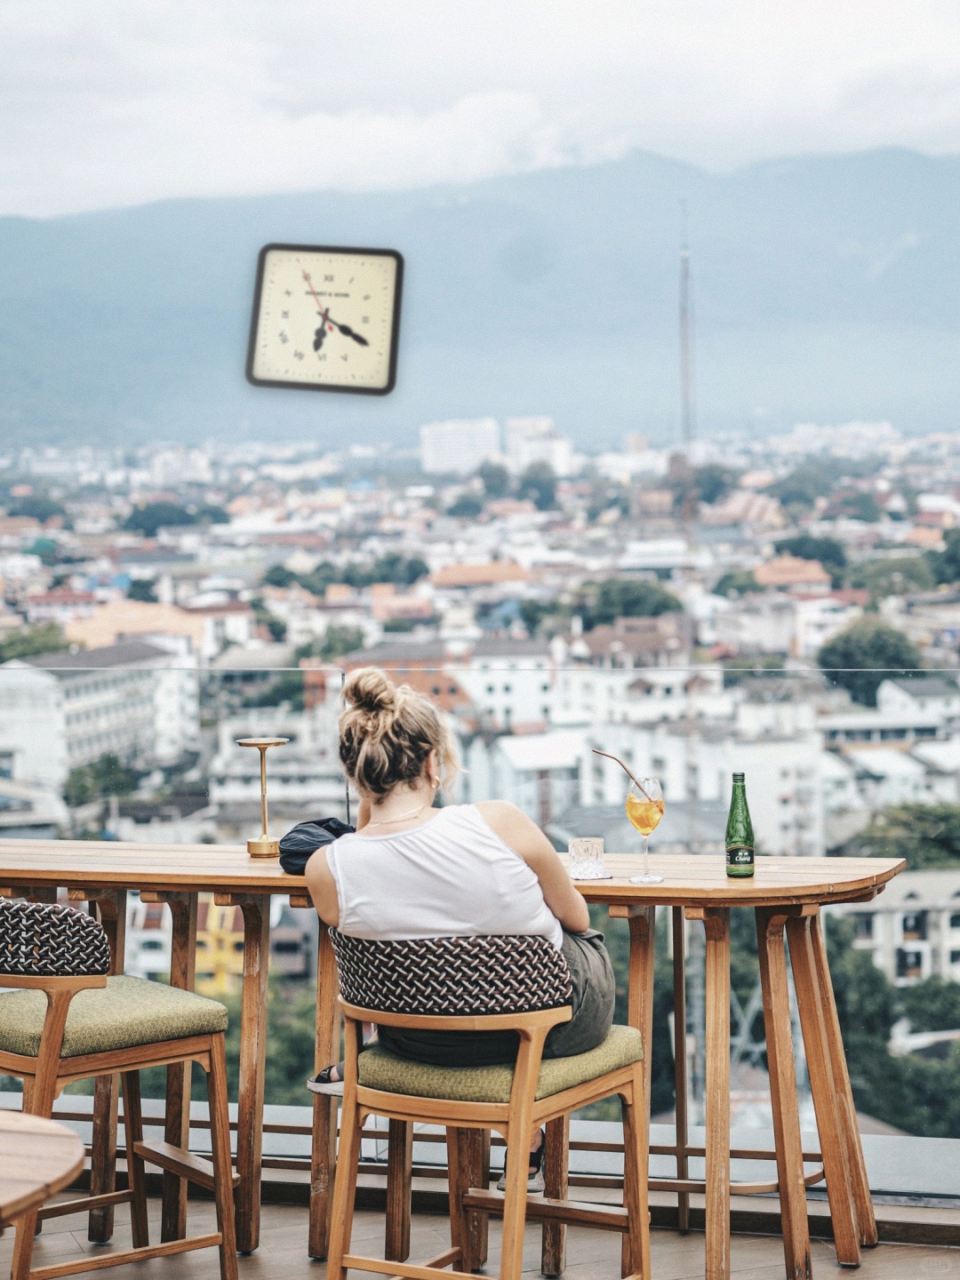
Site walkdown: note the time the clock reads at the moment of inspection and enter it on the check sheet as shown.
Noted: 6:19:55
